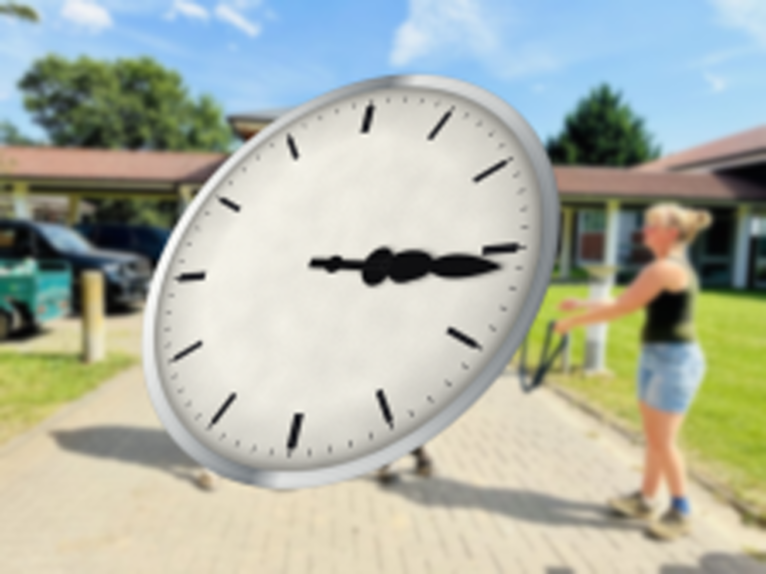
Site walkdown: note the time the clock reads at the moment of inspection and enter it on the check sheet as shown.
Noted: 3:16
